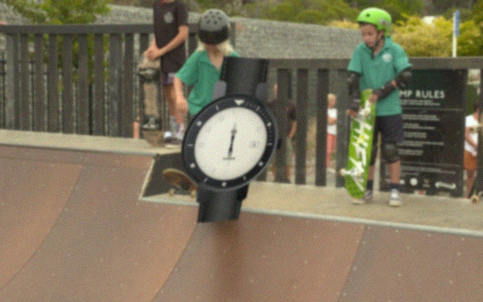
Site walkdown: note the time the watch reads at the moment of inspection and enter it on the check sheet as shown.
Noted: 6:00
